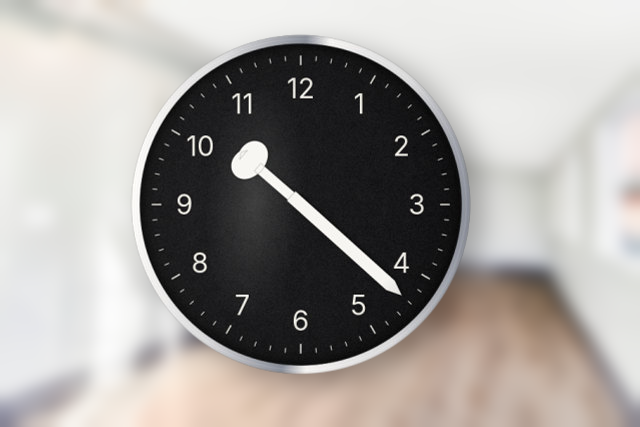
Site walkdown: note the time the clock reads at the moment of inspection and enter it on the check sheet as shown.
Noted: 10:22
